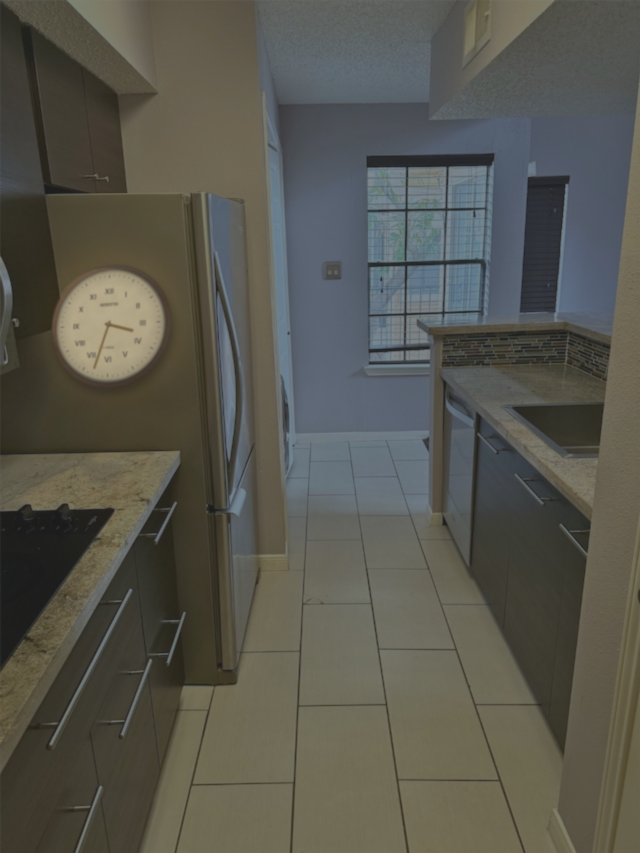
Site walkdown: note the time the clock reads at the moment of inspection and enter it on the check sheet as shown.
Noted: 3:33
